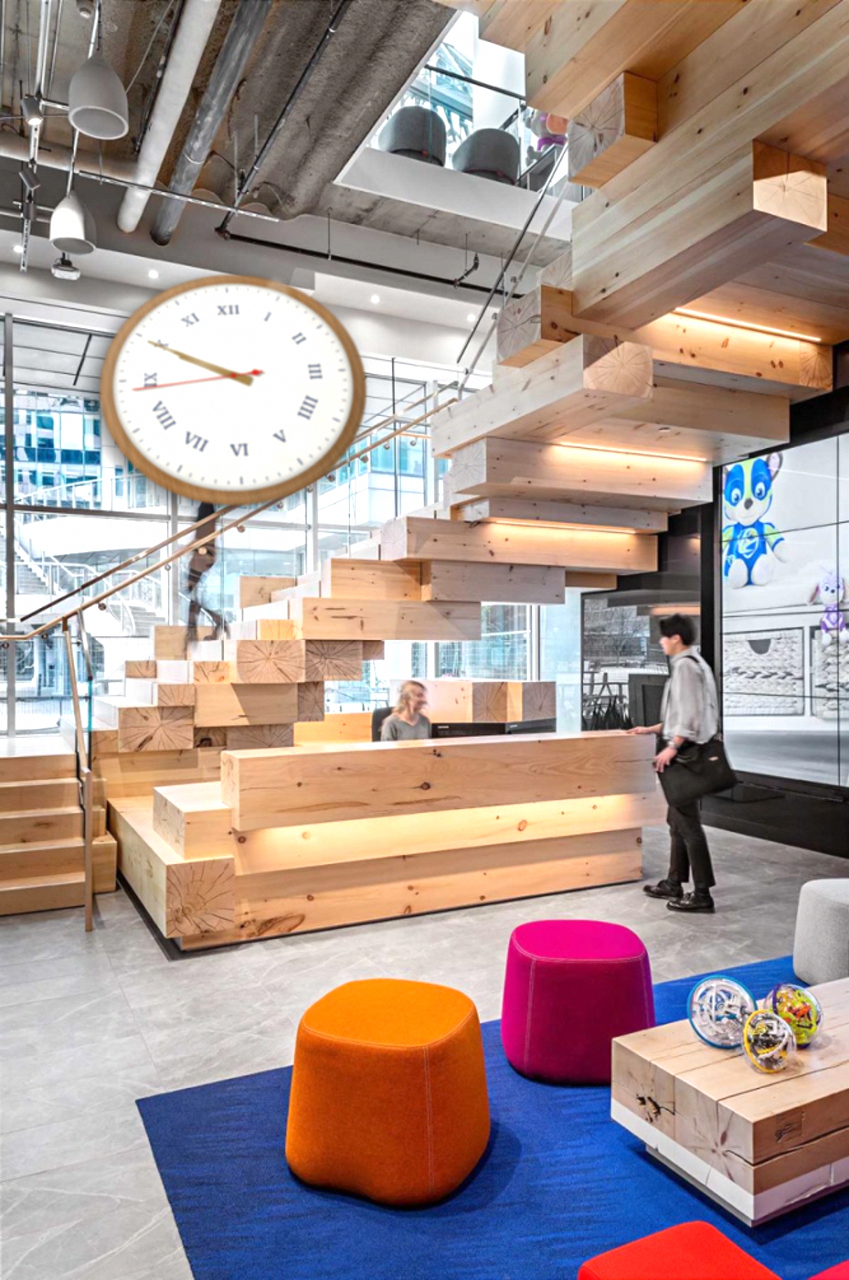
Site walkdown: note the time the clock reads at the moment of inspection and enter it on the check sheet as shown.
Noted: 9:49:44
